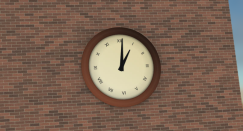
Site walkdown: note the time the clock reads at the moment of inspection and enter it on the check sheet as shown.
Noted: 1:01
